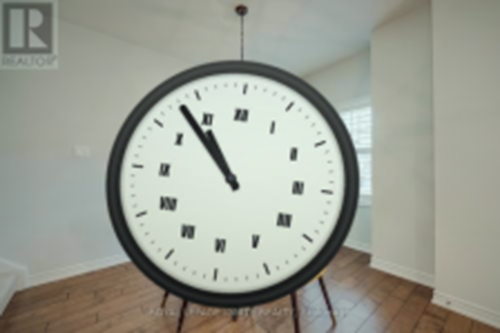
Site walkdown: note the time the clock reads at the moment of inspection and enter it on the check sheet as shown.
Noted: 10:53
